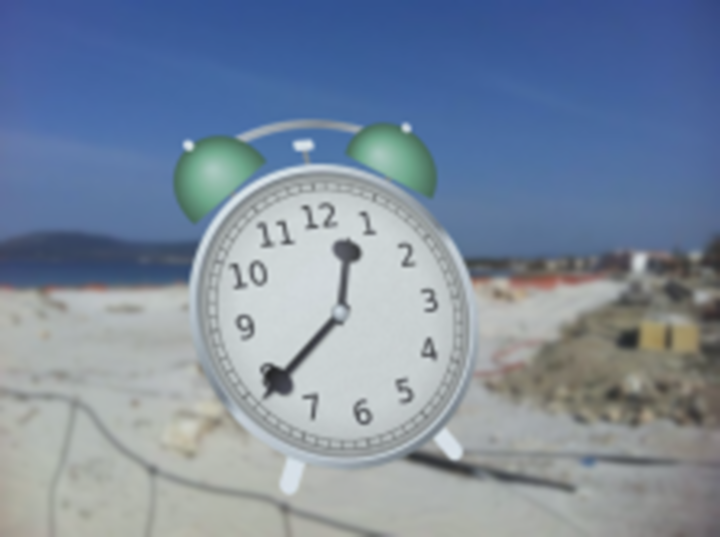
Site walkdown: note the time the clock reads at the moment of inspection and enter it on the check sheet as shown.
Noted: 12:39
